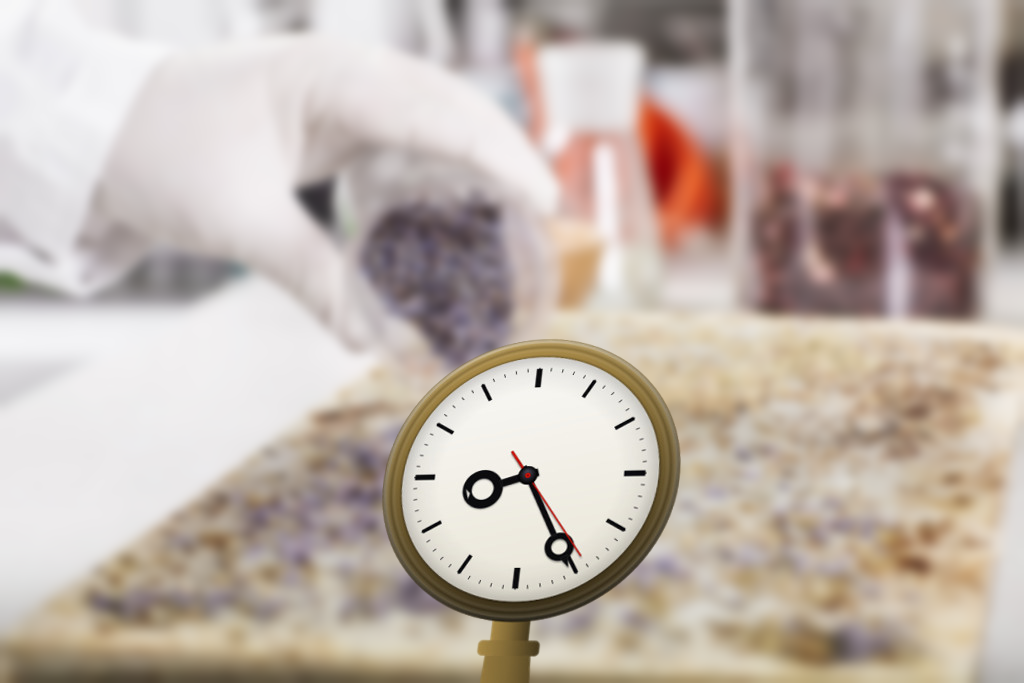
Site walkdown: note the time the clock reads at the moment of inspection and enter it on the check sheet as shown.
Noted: 8:25:24
